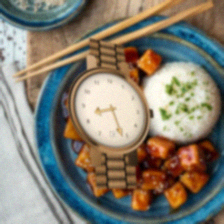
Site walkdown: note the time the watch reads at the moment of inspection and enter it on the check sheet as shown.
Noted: 8:27
